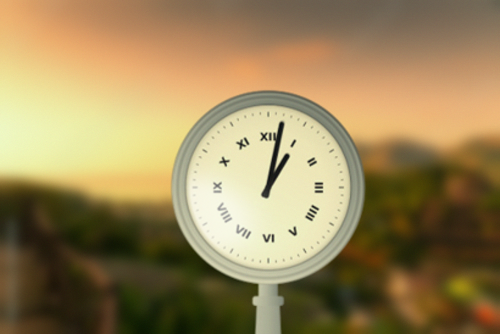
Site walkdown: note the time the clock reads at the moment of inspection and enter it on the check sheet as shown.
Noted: 1:02
